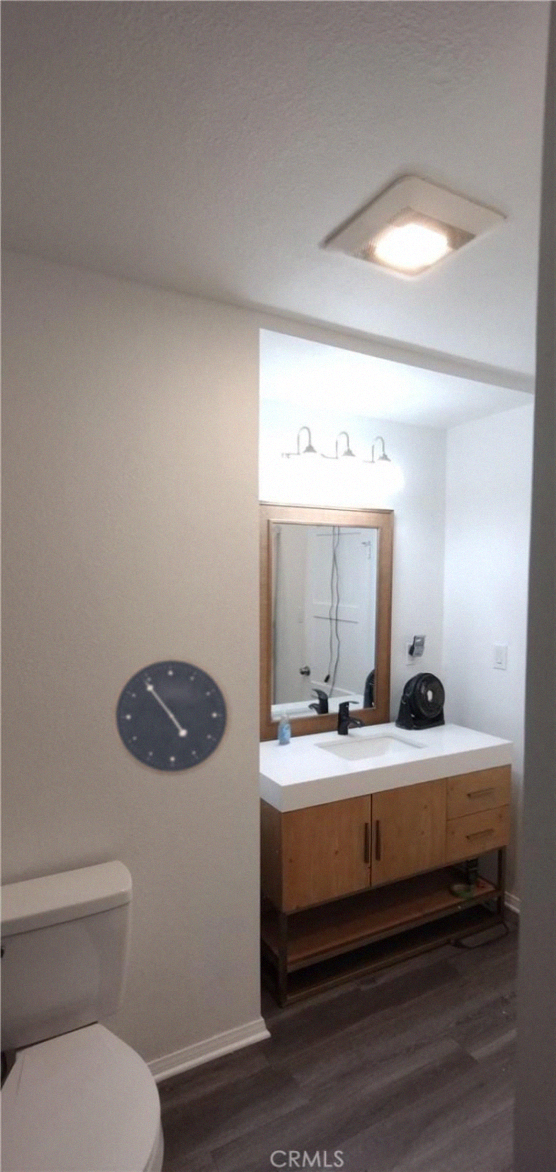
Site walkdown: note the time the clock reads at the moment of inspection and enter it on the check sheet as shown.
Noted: 4:54
